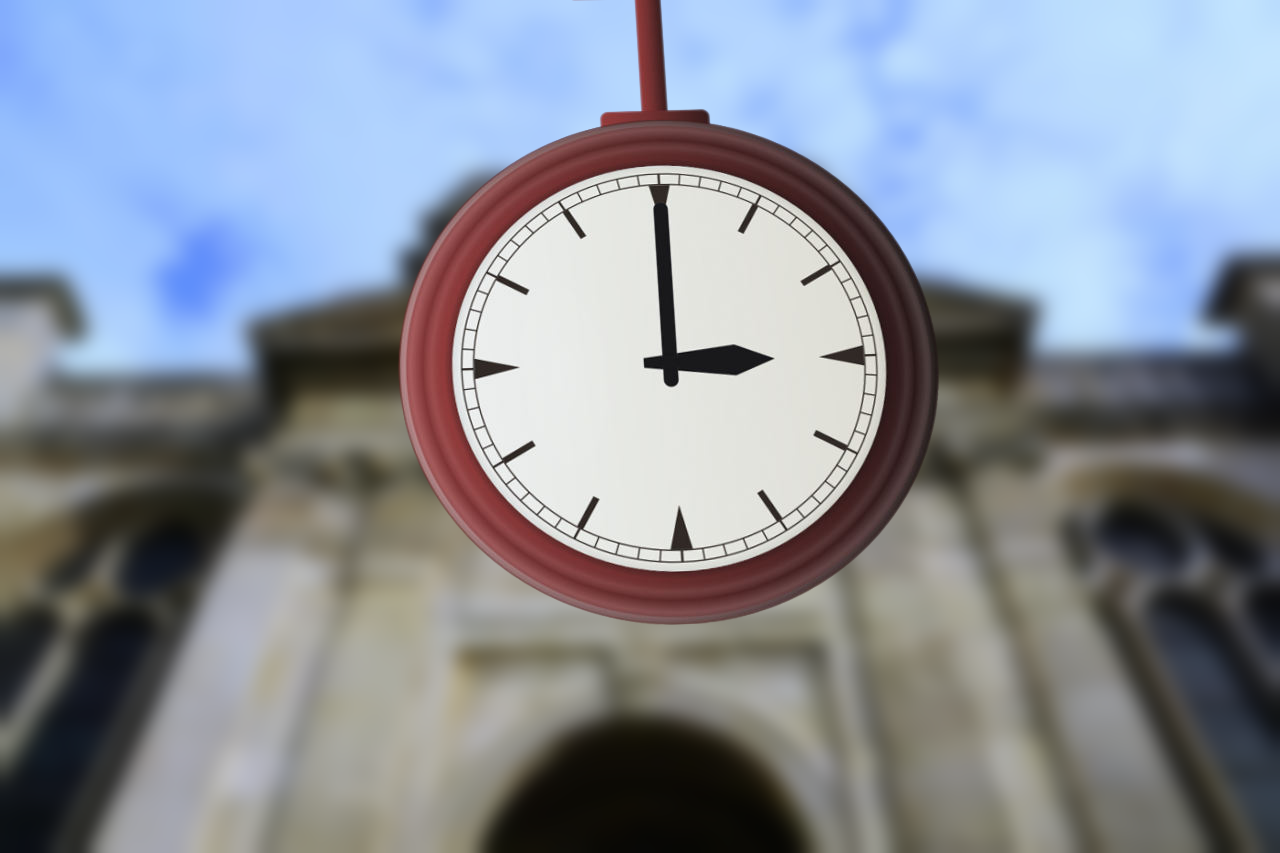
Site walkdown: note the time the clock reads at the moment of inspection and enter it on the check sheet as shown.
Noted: 3:00
